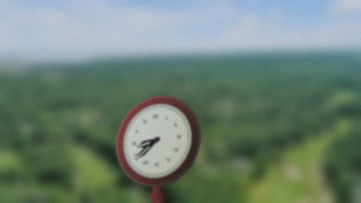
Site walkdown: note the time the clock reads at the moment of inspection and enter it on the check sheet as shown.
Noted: 8:39
